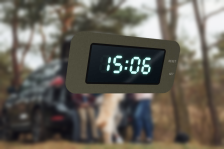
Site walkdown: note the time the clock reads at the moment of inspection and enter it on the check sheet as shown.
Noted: 15:06
